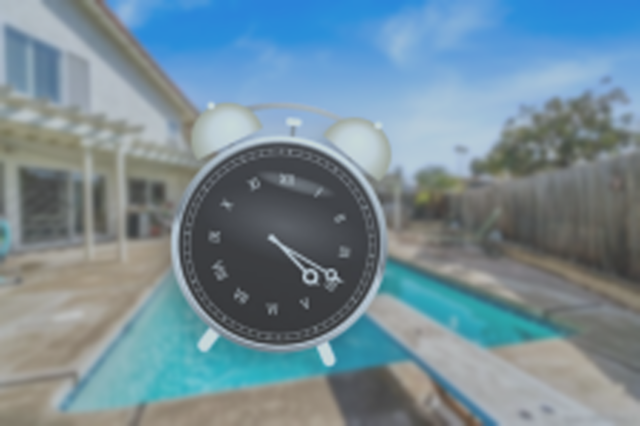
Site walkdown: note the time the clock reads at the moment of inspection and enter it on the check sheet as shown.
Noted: 4:19
